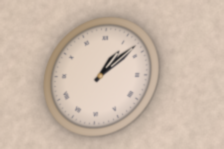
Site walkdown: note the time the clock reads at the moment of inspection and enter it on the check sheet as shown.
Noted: 1:08
